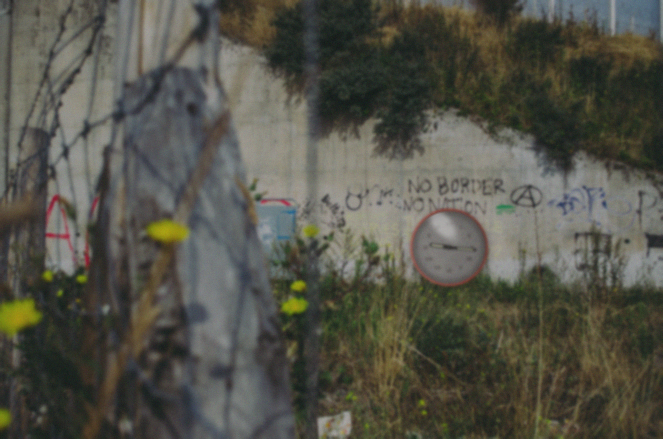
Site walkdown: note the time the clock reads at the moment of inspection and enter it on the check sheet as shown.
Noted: 9:16
